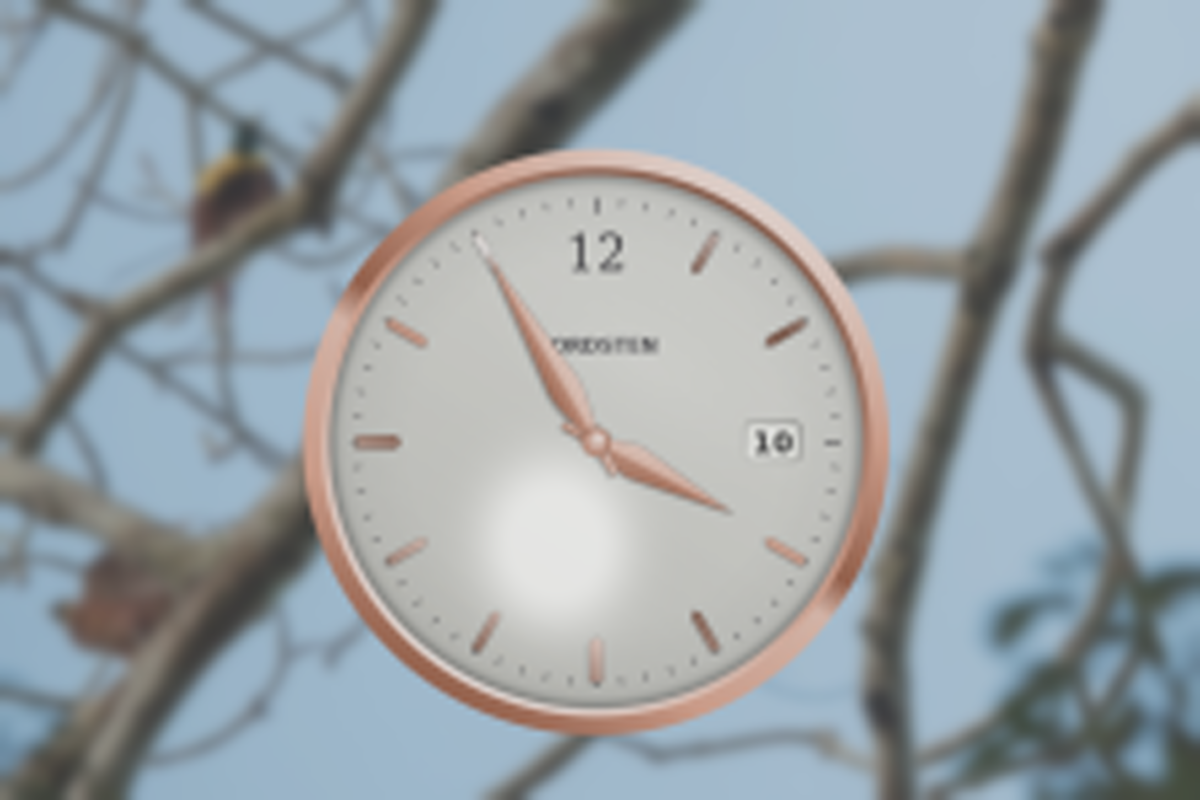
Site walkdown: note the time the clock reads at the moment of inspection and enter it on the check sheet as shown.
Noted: 3:55
